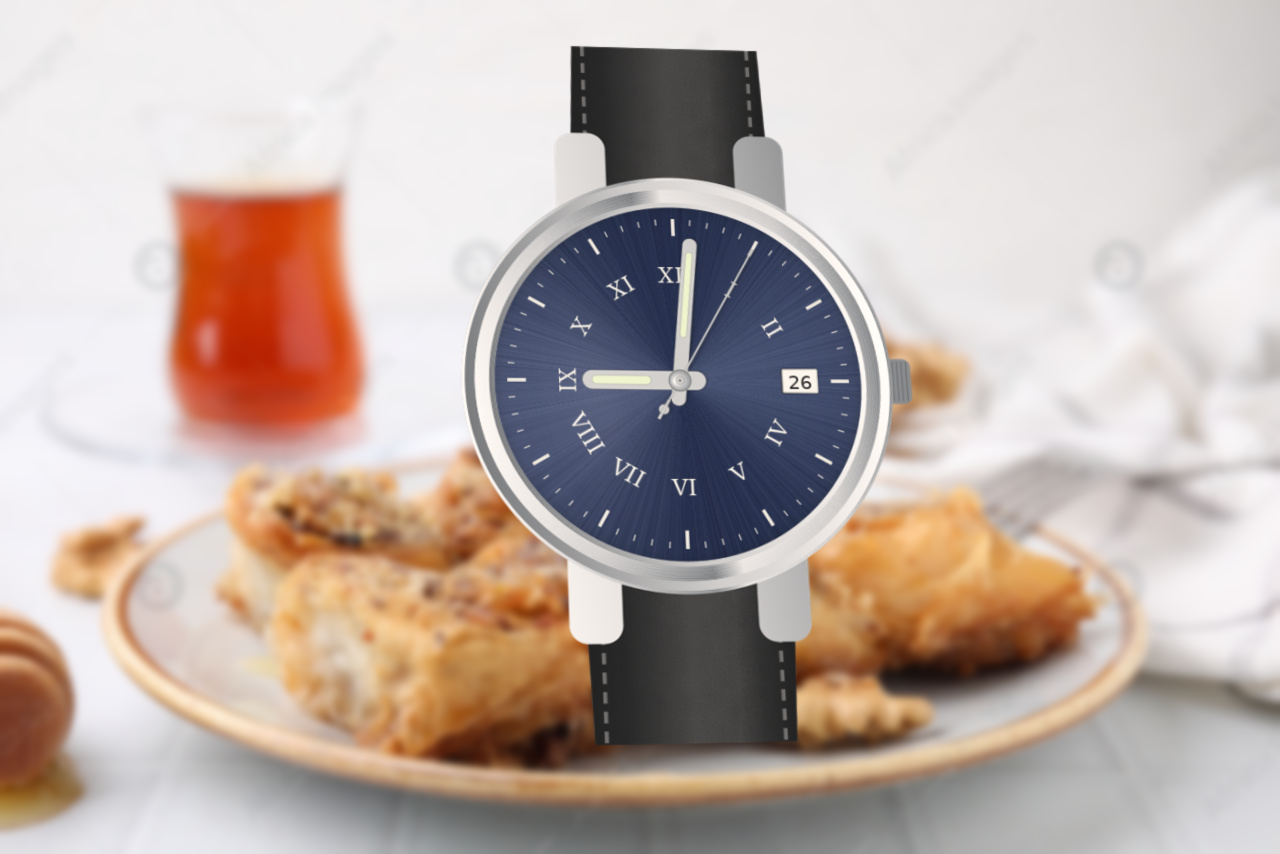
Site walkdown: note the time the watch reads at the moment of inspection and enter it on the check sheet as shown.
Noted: 9:01:05
